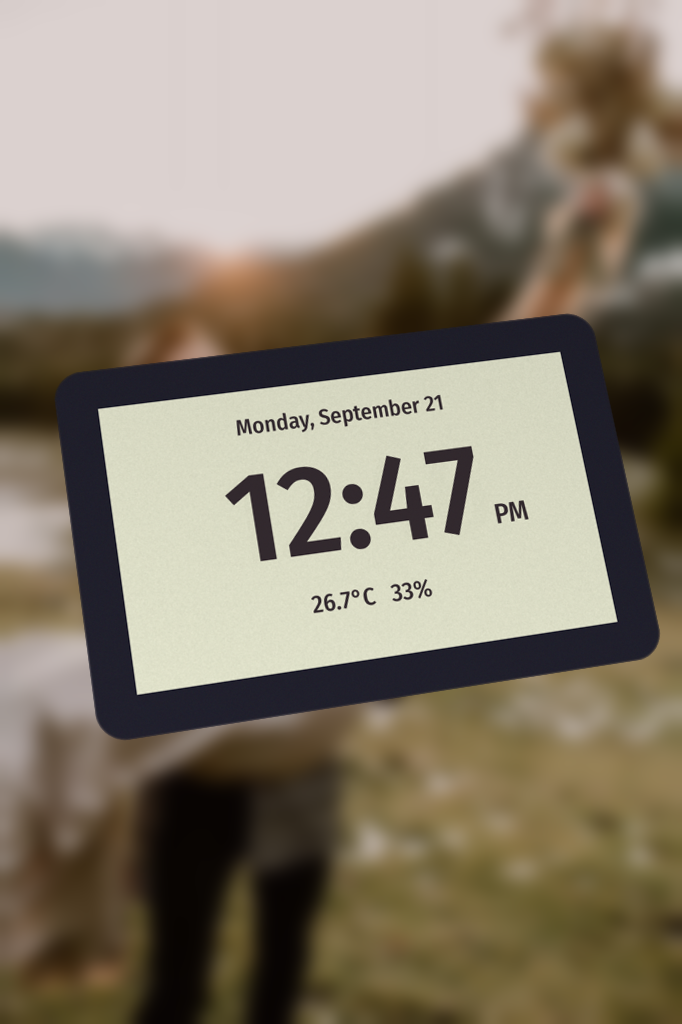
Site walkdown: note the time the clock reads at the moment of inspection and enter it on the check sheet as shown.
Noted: 12:47
